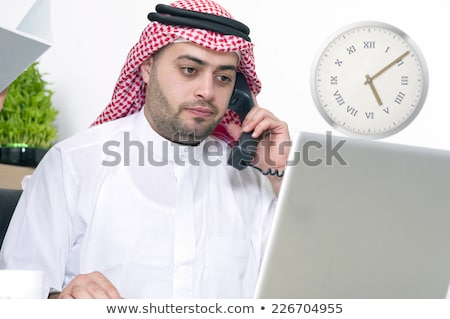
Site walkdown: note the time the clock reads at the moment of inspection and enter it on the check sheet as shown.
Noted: 5:09
